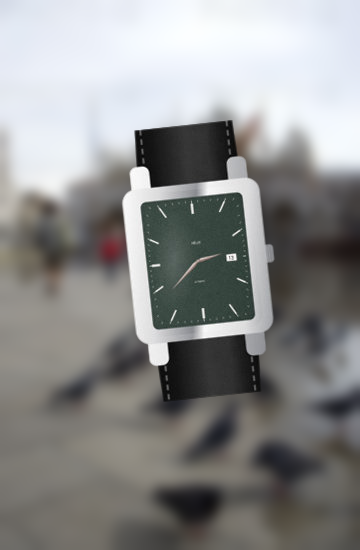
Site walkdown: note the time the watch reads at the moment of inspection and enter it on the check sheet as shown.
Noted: 2:38
